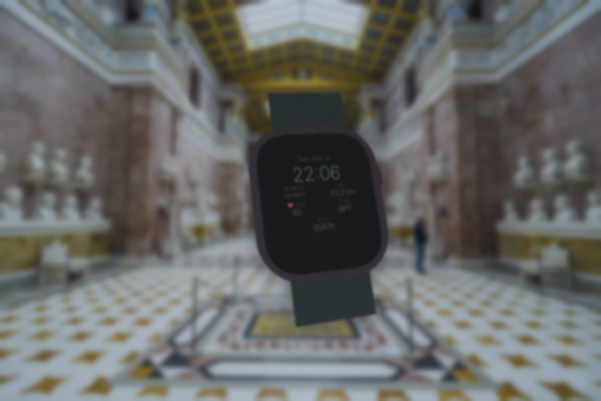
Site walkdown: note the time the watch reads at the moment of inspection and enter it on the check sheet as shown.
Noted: 22:06
